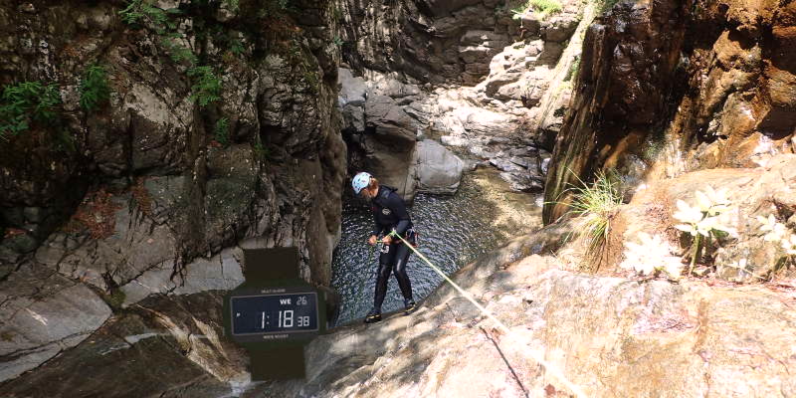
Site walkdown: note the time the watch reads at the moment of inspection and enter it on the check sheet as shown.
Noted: 1:18:38
